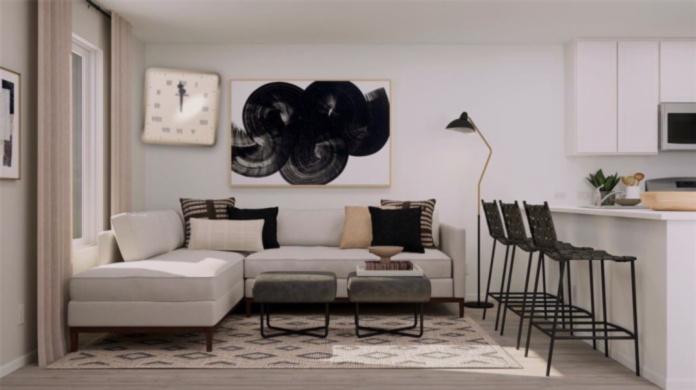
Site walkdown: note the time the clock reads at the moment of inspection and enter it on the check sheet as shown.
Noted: 11:59
